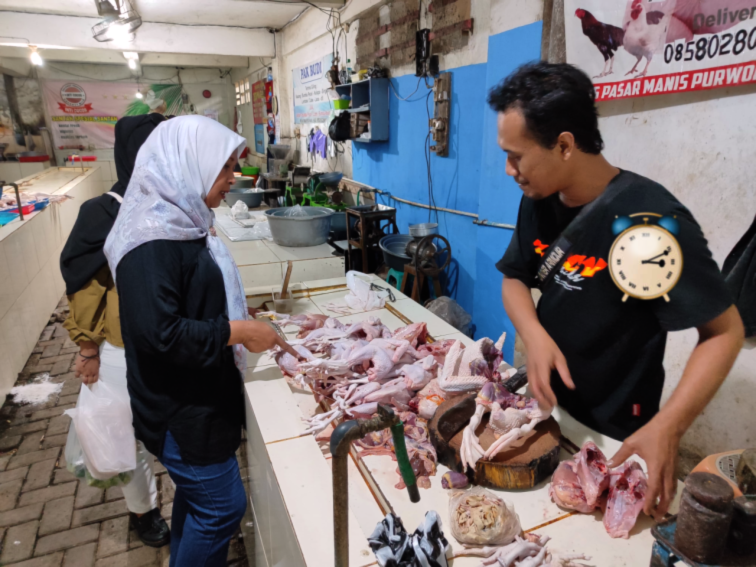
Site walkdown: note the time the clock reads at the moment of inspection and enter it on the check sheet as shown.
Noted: 3:11
